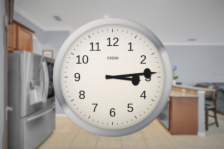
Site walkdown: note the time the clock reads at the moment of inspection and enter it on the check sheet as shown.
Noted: 3:14
